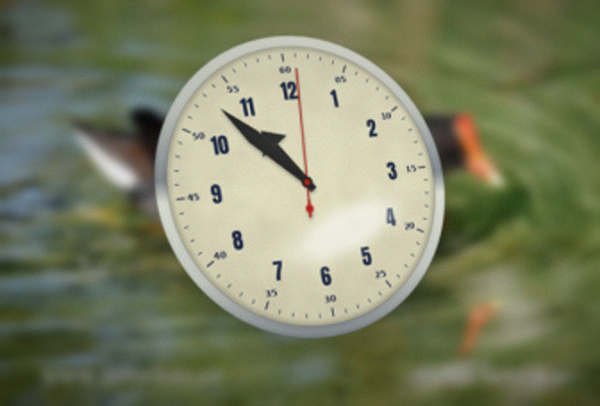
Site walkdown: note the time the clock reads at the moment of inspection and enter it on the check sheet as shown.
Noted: 10:53:01
